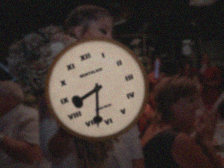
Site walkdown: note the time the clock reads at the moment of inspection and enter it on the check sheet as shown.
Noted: 8:33
